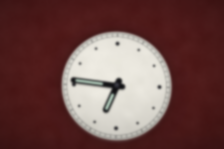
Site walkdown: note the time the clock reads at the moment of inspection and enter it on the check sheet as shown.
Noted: 6:46
